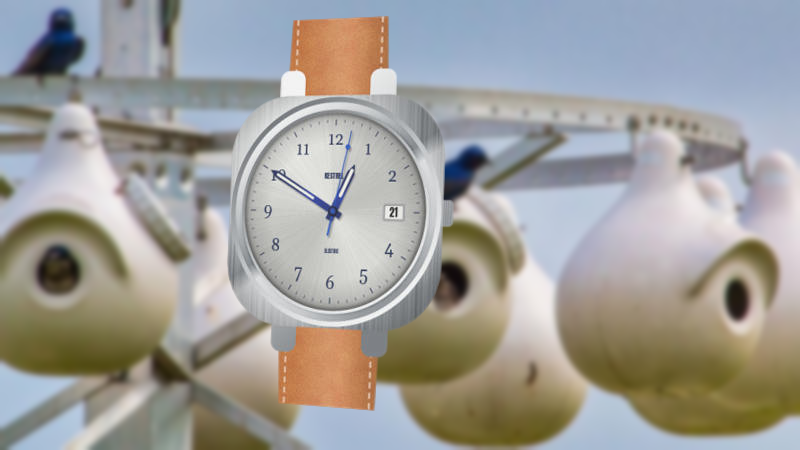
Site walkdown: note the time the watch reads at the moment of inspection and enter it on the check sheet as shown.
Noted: 12:50:02
